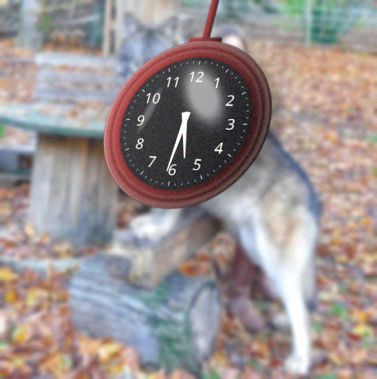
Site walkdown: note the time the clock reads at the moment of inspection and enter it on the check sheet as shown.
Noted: 5:31
